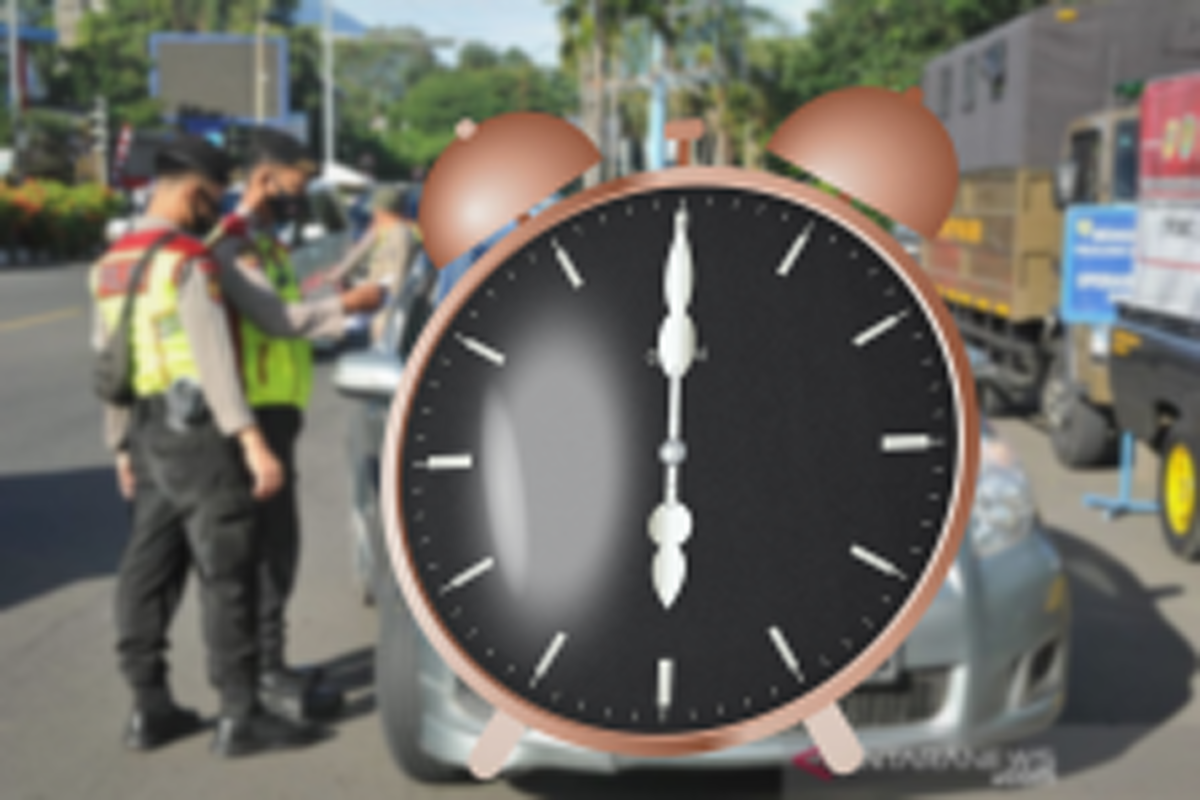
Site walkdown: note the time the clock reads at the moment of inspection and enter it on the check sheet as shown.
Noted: 6:00
